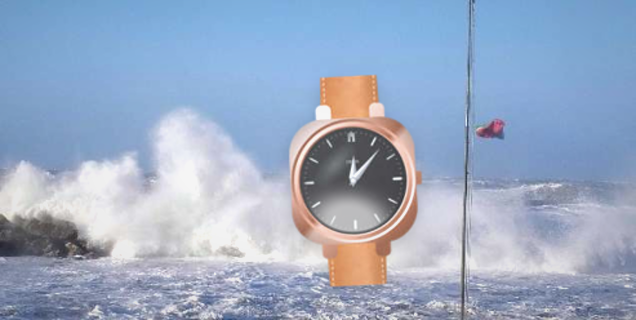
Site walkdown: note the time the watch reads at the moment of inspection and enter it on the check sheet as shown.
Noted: 12:07
